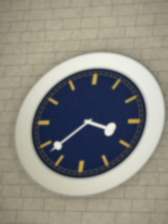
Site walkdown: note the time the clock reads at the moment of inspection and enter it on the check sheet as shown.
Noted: 3:38
